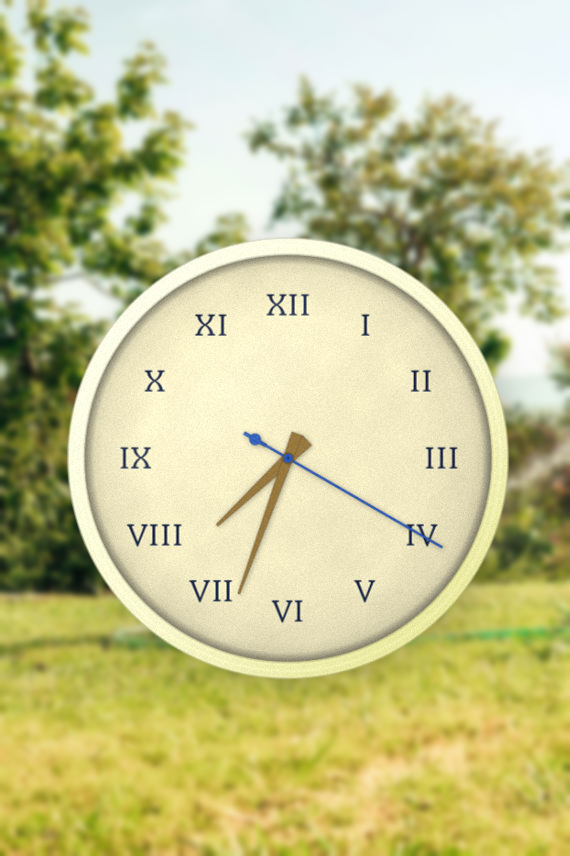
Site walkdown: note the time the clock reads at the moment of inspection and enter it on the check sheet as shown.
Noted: 7:33:20
